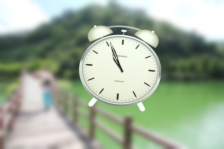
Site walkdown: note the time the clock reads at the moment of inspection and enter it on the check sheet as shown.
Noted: 10:56
